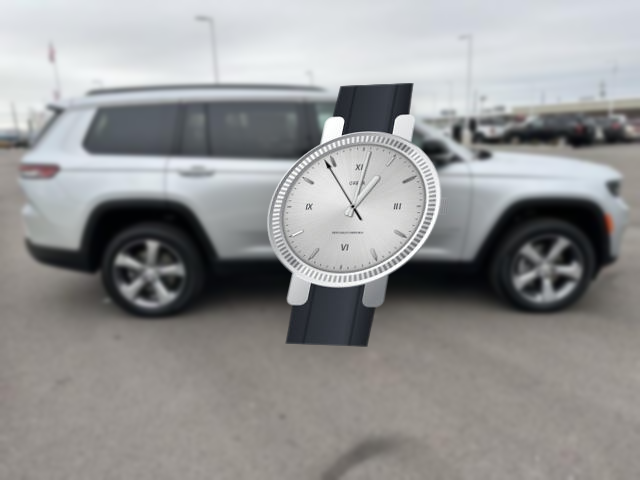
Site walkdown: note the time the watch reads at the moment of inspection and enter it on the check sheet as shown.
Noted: 1:00:54
